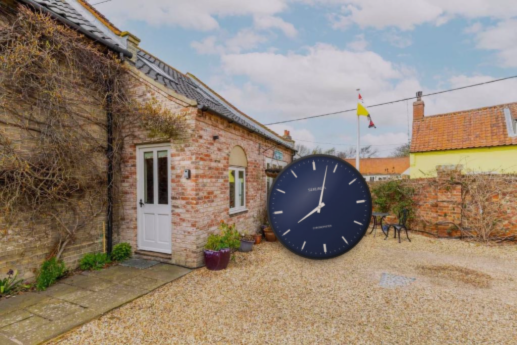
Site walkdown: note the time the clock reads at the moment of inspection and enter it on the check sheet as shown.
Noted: 8:03
